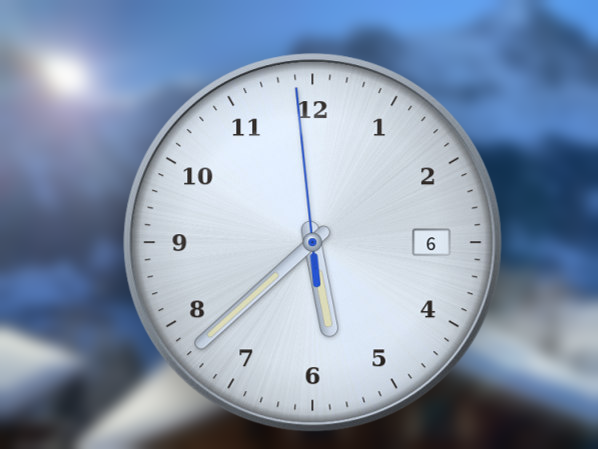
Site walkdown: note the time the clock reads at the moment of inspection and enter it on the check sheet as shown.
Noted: 5:37:59
